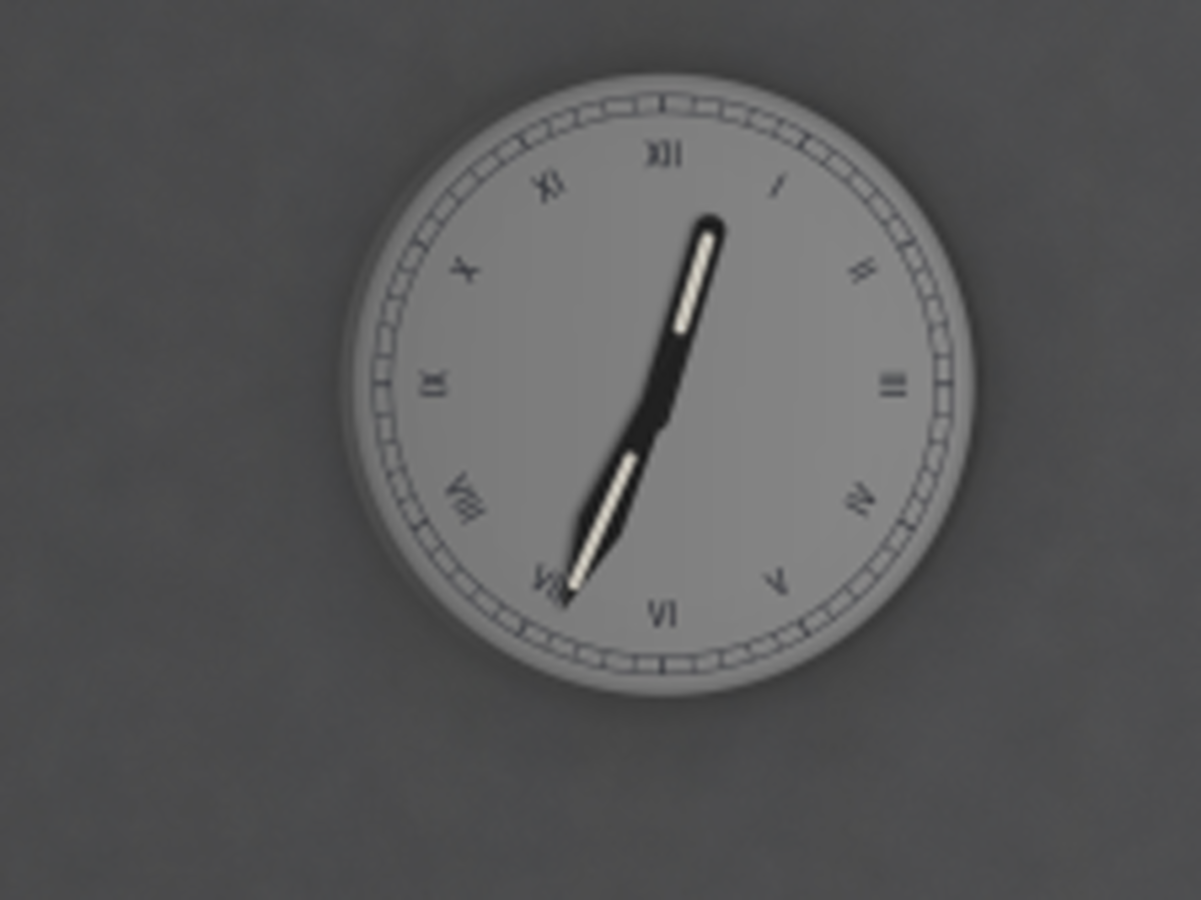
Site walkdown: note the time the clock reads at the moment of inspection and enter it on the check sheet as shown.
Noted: 12:34
